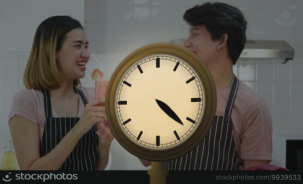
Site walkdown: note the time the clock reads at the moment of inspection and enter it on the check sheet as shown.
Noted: 4:22
